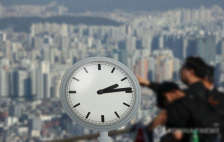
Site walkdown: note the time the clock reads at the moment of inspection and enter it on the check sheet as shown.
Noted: 2:14
